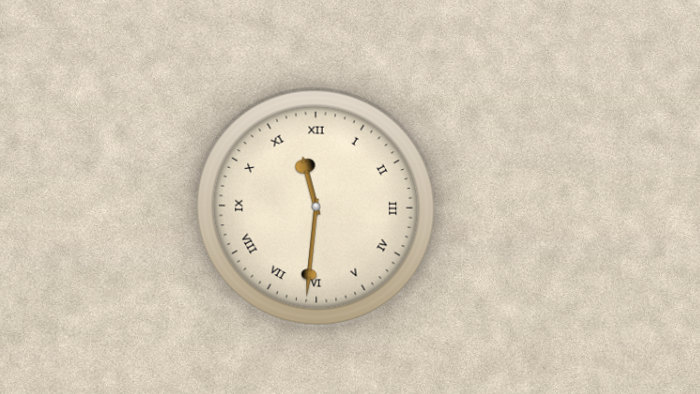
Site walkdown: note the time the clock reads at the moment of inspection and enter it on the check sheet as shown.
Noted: 11:31
